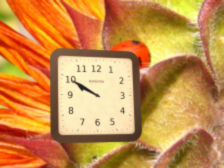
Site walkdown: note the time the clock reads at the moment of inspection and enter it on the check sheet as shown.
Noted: 9:50
